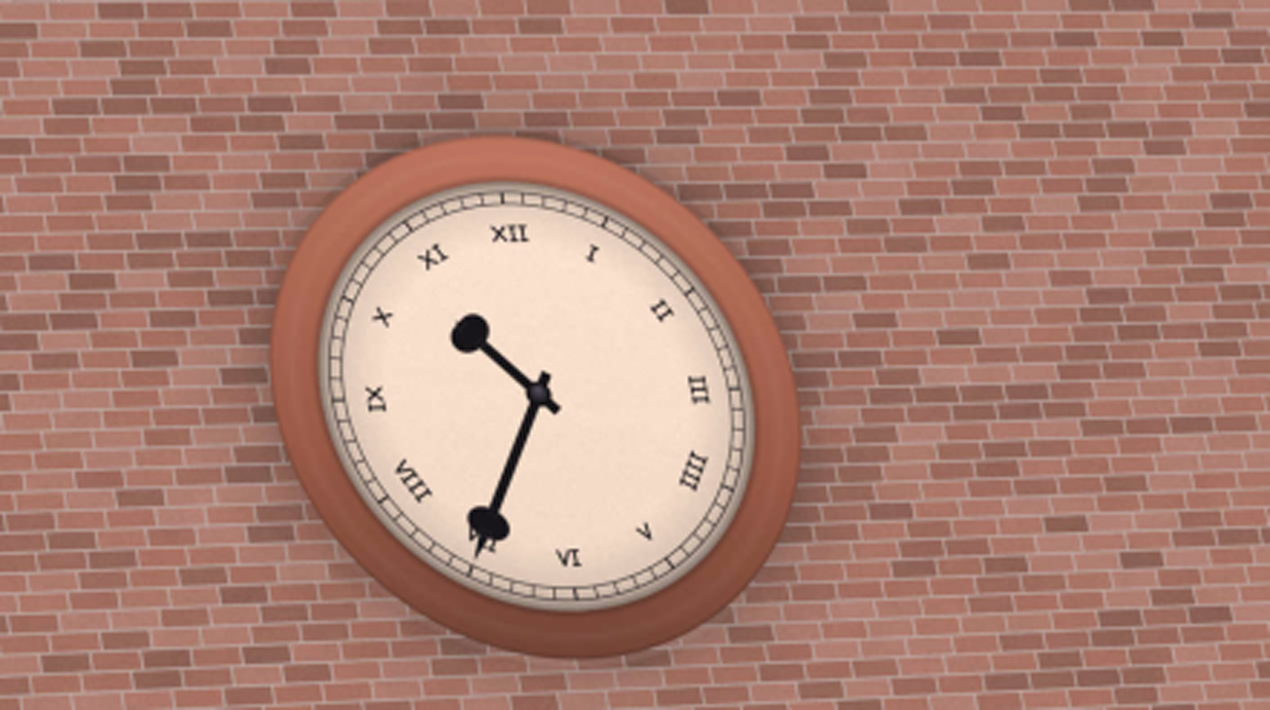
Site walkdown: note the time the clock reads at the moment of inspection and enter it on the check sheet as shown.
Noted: 10:35
